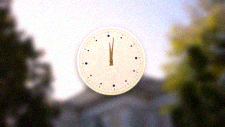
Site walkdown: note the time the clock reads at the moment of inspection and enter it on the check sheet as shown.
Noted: 12:02
